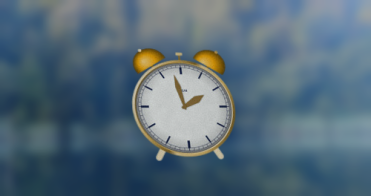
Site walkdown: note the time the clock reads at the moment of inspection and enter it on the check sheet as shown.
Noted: 1:58
